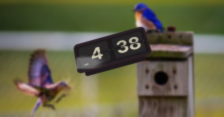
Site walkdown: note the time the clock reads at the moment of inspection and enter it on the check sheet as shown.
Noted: 4:38
